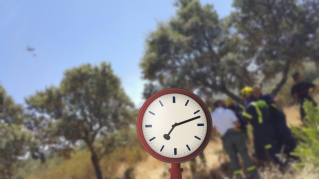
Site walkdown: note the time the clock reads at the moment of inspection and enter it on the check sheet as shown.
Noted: 7:12
